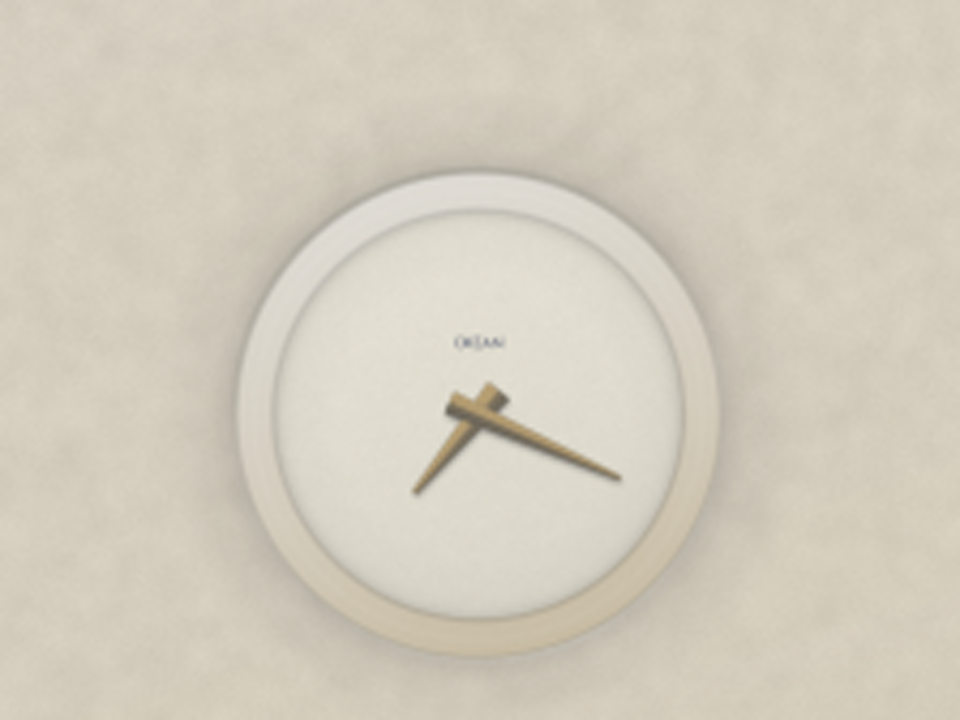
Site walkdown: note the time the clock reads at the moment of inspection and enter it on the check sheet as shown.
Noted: 7:19
